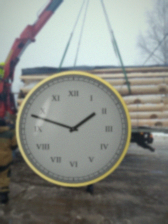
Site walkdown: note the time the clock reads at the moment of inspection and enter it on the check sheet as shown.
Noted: 1:48
